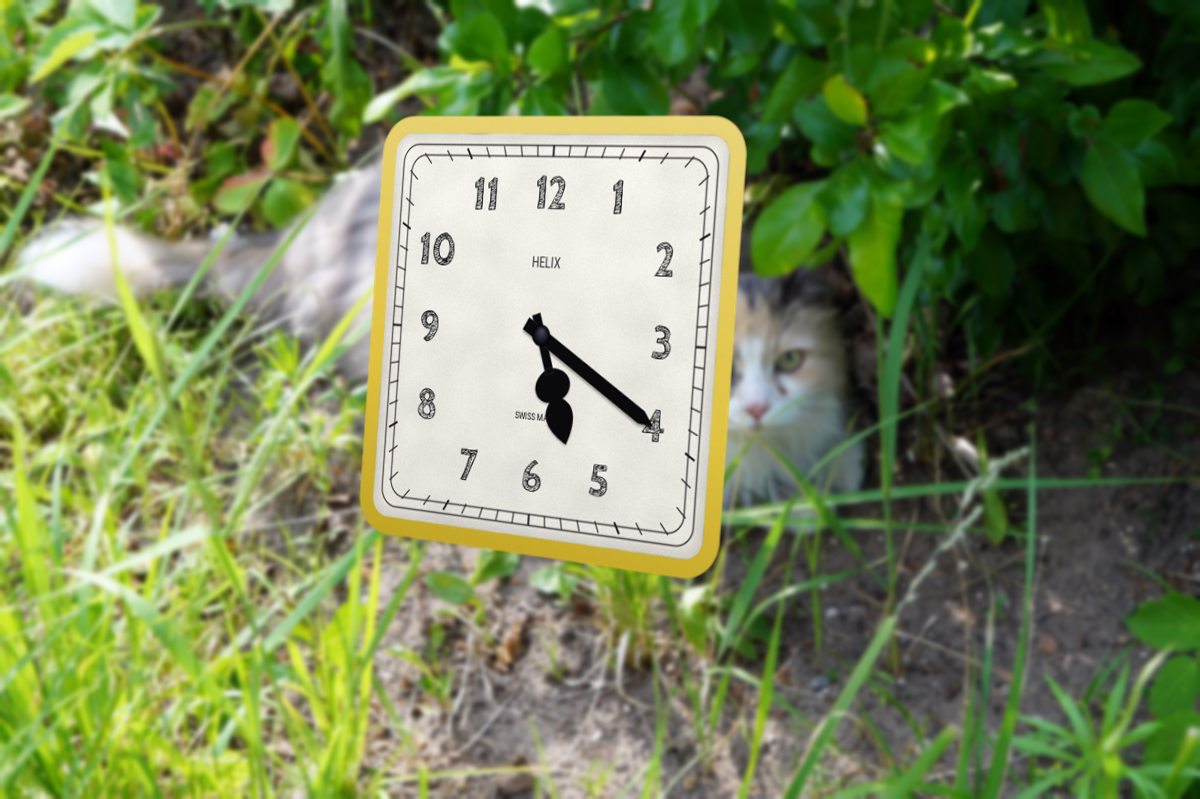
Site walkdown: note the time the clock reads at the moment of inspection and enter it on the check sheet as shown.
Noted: 5:20
